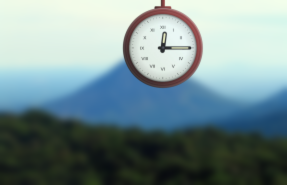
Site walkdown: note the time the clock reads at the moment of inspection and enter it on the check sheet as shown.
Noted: 12:15
